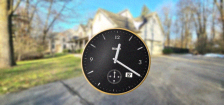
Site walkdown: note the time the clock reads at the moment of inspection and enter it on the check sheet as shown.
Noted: 12:20
